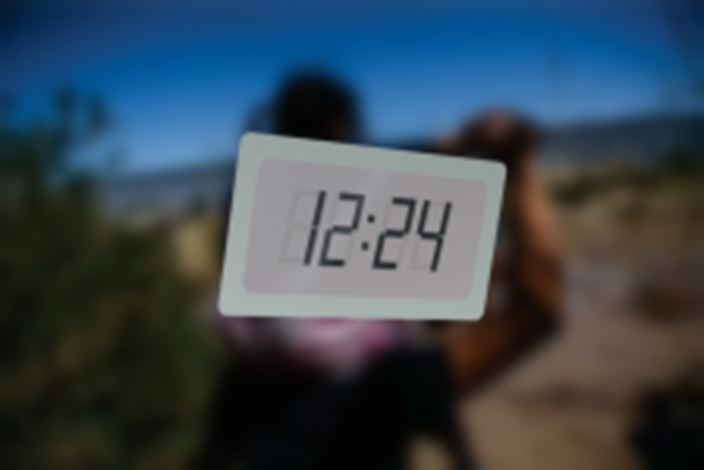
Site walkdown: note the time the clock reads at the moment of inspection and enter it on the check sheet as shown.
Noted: 12:24
